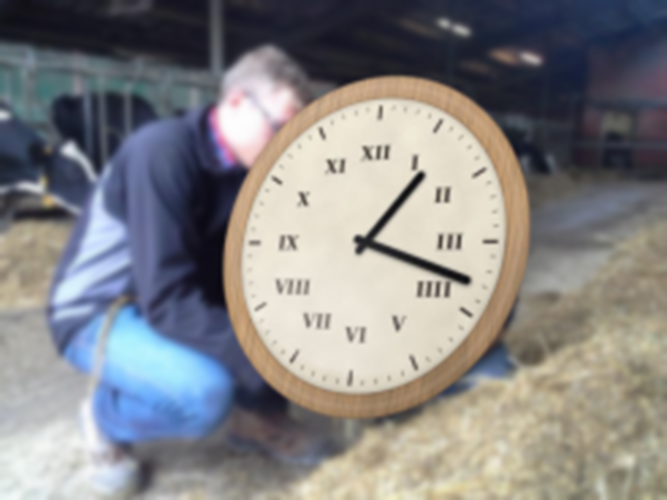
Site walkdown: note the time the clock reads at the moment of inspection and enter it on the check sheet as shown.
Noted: 1:18
